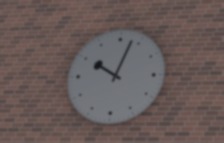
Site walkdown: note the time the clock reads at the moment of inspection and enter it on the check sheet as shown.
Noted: 10:03
